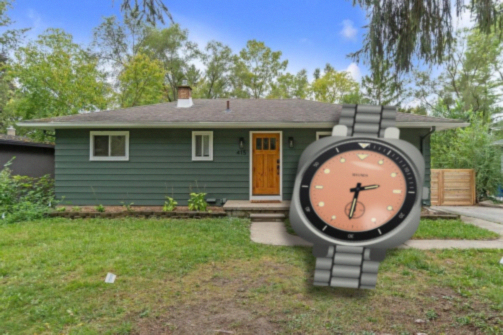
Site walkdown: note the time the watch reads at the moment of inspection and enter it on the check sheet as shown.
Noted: 2:31
